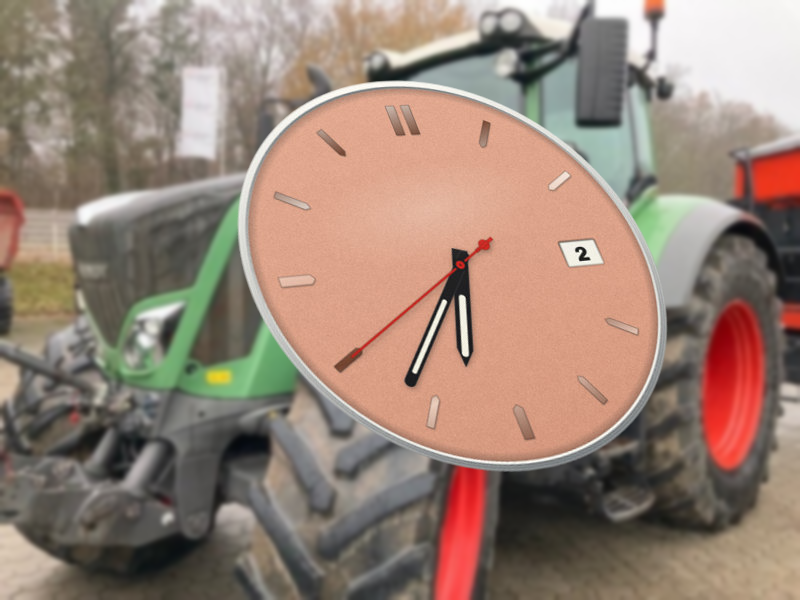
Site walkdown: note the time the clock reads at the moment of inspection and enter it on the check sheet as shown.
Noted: 6:36:40
